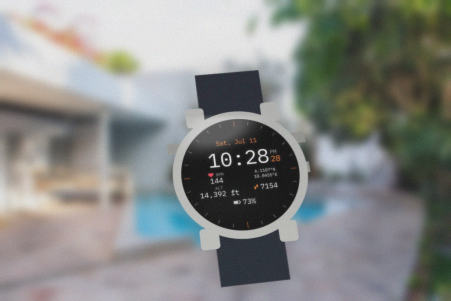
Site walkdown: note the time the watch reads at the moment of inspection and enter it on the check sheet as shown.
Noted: 10:28
